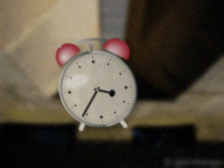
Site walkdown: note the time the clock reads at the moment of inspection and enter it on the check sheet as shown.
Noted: 3:36
